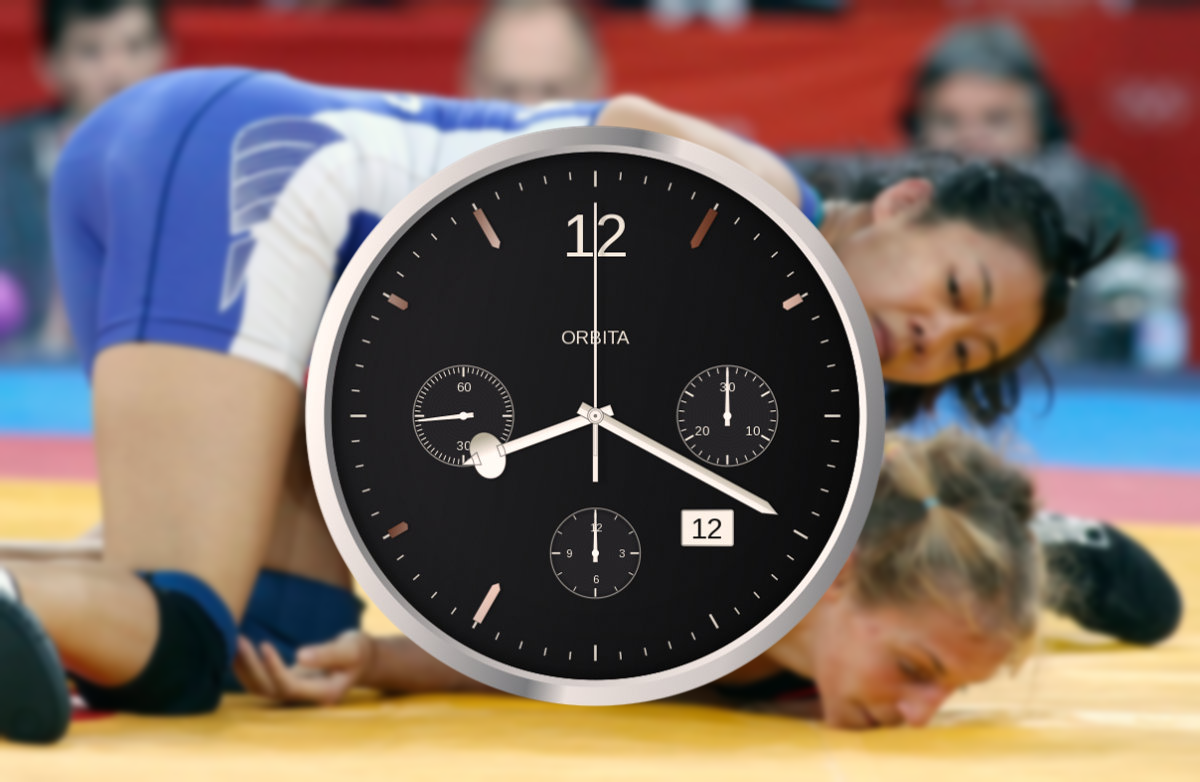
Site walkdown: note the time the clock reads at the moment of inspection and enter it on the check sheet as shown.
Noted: 8:19:44
